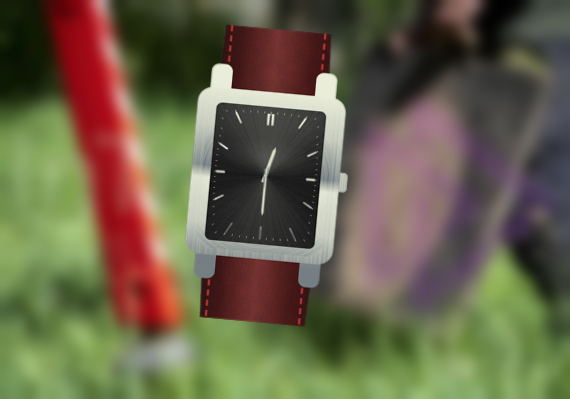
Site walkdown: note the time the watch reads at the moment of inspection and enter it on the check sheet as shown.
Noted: 12:30
